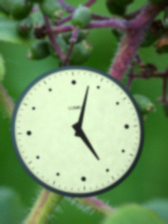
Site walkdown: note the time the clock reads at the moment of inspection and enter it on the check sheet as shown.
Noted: 5:03
